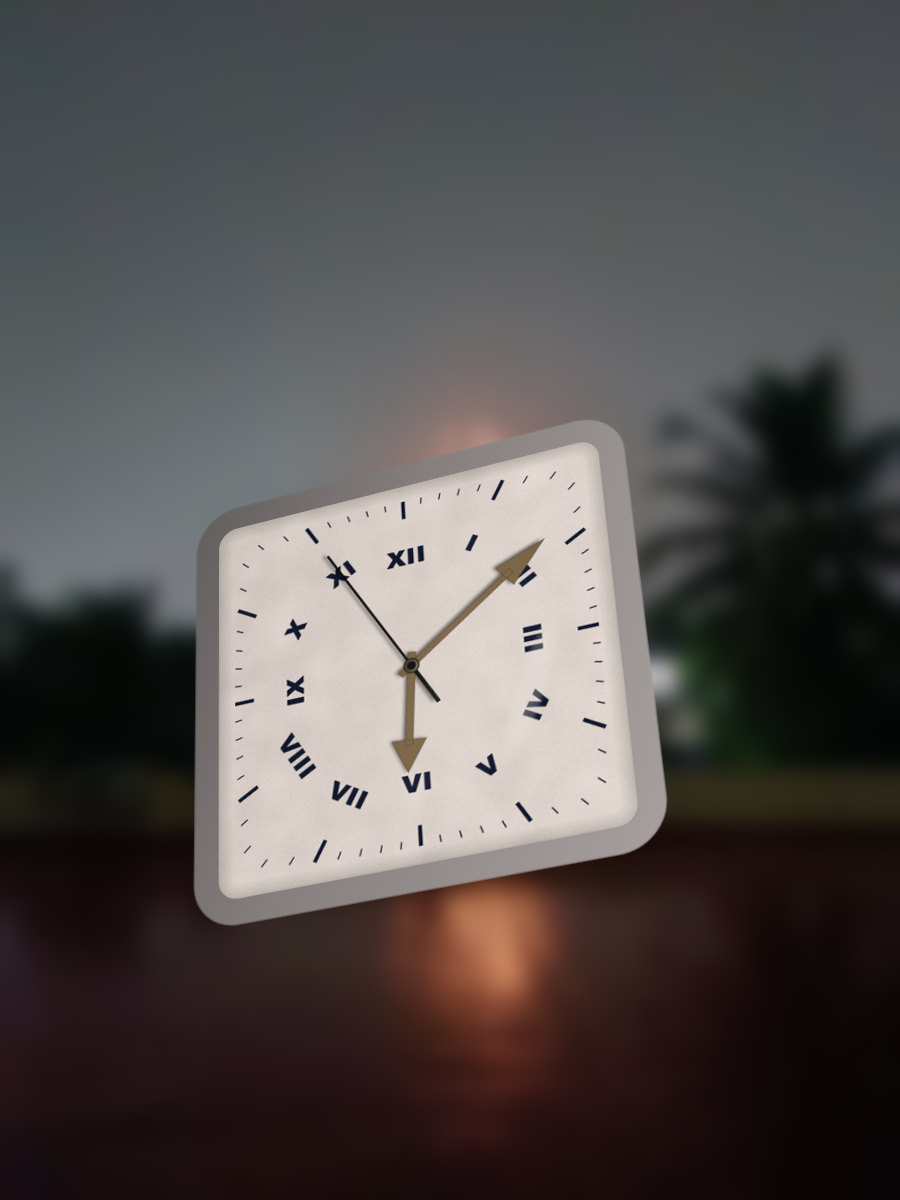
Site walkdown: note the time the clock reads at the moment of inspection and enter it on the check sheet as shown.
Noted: 6:08:55
